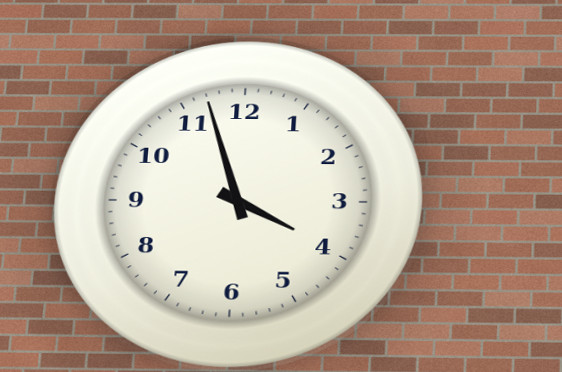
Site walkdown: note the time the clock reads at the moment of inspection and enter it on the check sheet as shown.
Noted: 3:57
